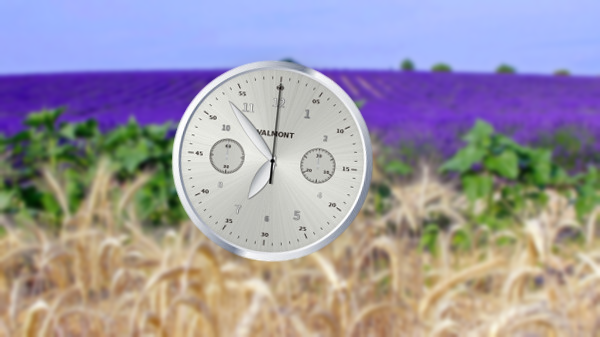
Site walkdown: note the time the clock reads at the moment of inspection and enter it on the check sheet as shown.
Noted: 6:53
